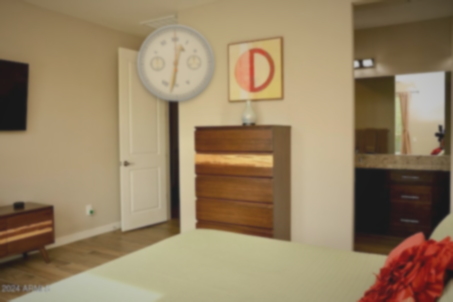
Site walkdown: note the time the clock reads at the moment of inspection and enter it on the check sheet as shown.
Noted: 12:32
